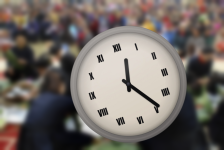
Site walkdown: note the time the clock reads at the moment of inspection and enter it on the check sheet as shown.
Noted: 12:24
